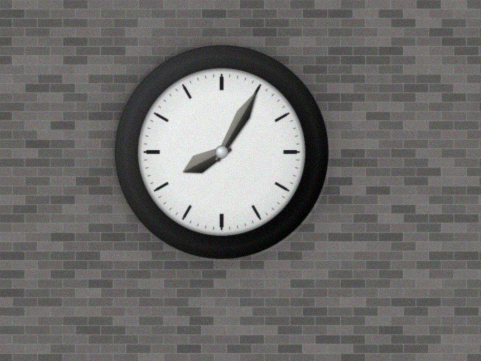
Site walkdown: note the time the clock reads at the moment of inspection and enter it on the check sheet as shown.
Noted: 8:05
